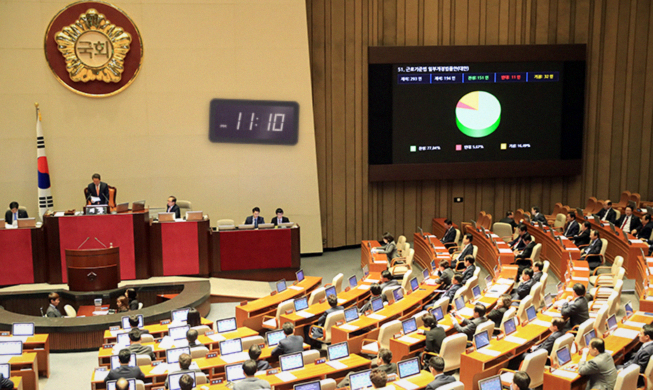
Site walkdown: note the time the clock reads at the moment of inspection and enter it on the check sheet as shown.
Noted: 11:10
